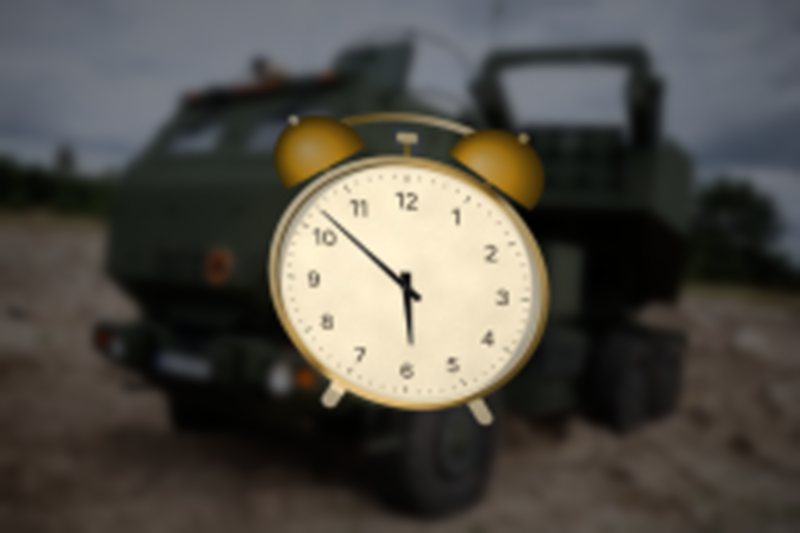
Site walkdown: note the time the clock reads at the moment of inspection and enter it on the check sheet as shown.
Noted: 5:52
